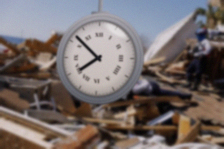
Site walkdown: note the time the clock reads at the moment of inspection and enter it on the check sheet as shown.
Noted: 7:52
